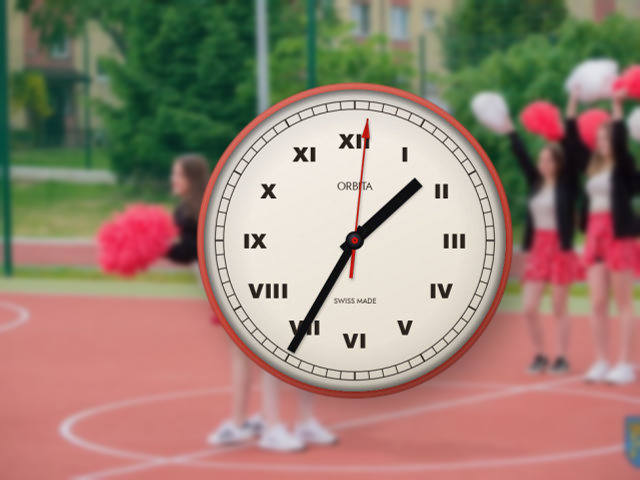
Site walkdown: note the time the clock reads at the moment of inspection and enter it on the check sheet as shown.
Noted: 1:35:01
